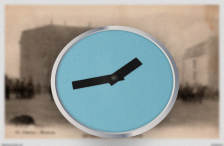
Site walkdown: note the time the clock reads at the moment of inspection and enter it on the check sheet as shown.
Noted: 1:43
